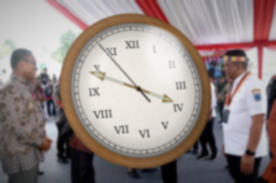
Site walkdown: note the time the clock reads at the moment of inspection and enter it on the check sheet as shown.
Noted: 3:48:54
